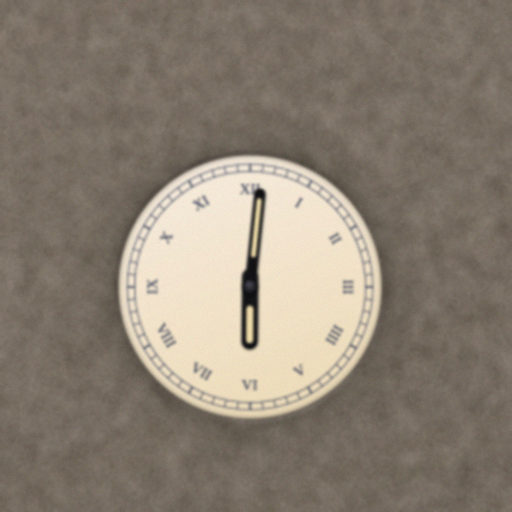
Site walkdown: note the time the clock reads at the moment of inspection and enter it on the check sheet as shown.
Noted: 6:01
